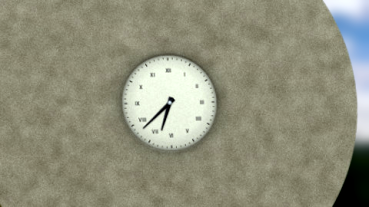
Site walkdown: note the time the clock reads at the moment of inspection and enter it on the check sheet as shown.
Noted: 6:38
